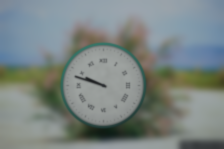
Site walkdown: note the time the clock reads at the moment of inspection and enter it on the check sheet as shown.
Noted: 9:48
